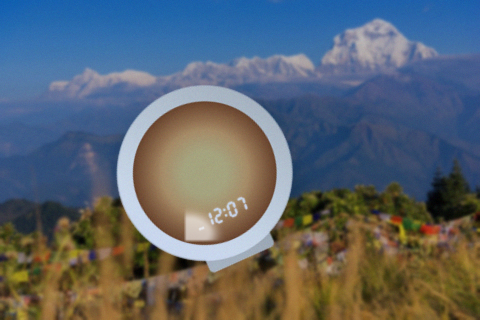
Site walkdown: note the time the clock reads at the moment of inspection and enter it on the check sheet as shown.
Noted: 12:07
